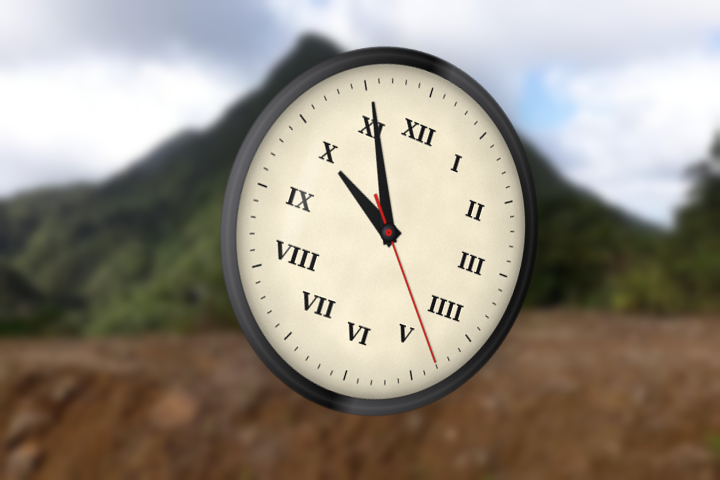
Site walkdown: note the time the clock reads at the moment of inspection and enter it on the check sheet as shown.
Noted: 9:55:23
